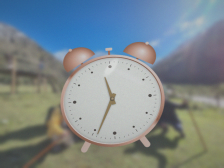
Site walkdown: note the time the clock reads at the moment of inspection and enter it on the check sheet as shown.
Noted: 11:34
